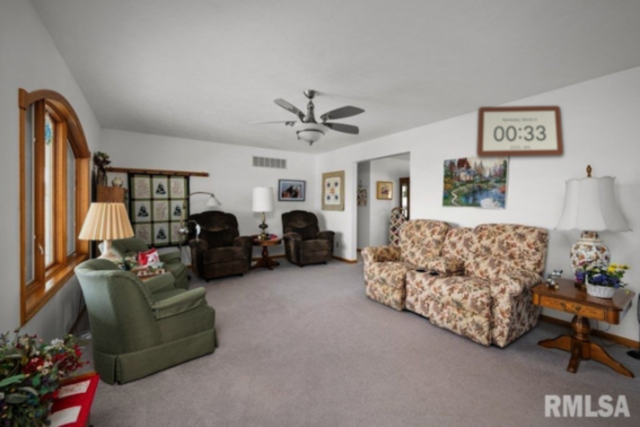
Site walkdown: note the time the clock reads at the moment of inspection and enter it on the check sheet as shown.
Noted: 0:33
